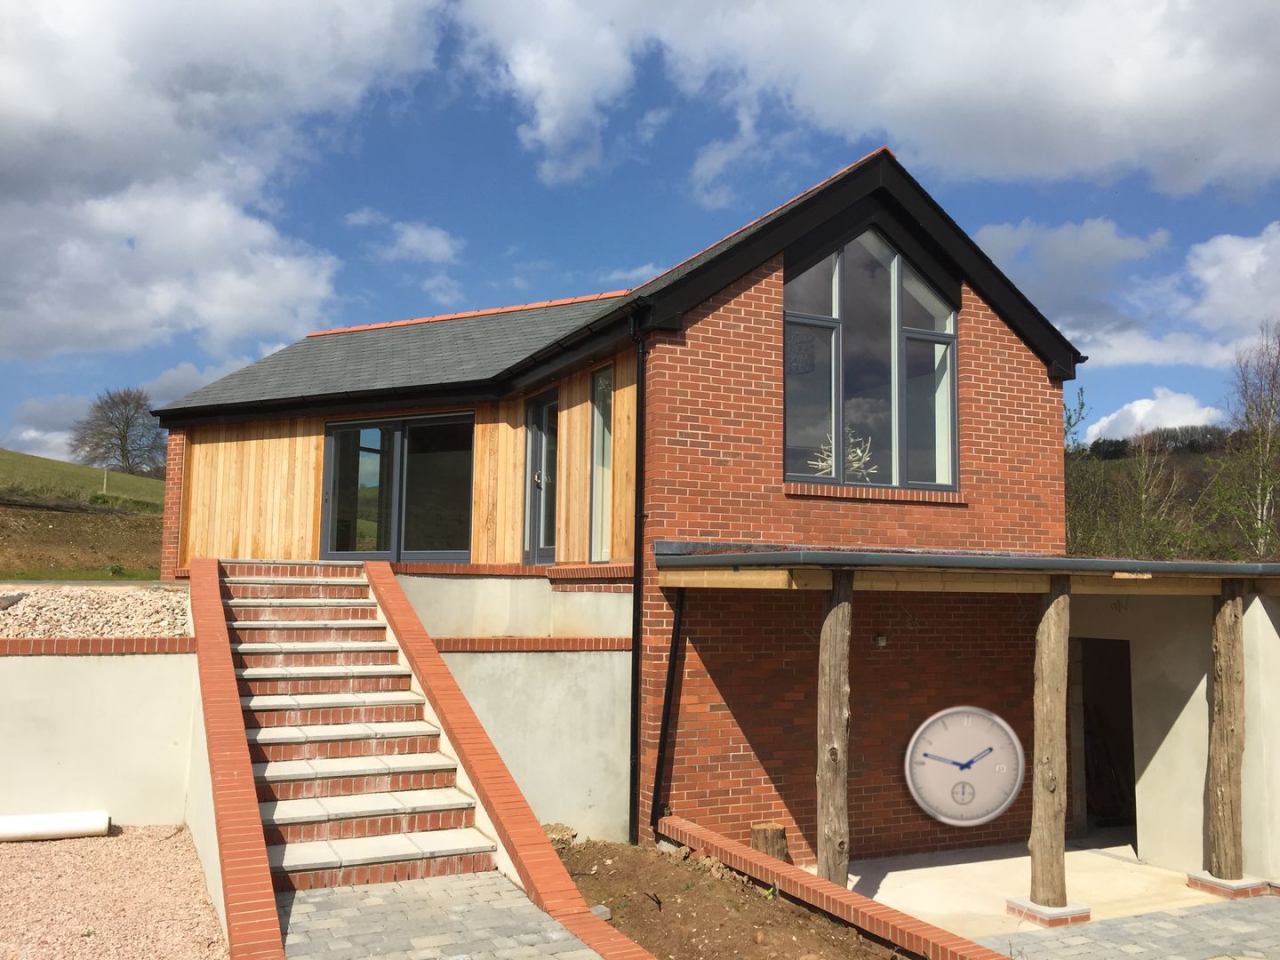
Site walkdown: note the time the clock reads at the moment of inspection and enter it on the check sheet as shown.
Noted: 1:47
